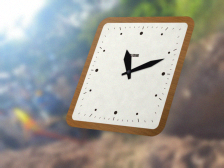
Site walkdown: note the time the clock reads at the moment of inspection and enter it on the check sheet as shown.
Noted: 11:11
